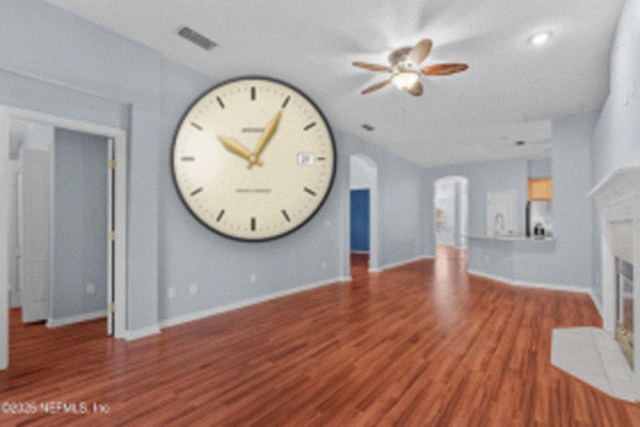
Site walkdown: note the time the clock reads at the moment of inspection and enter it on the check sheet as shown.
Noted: 10:05
